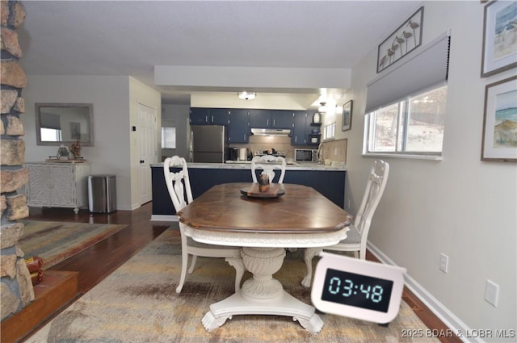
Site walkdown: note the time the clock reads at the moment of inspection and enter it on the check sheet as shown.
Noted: 3:48
